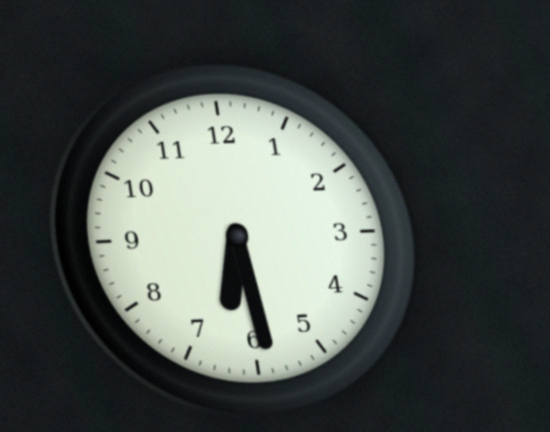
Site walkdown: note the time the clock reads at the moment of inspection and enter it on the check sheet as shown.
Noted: 6:29
